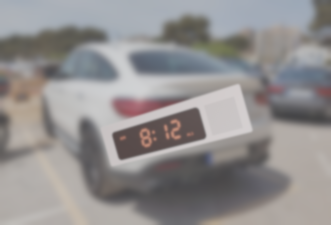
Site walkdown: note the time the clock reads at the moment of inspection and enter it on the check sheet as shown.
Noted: 8:12
